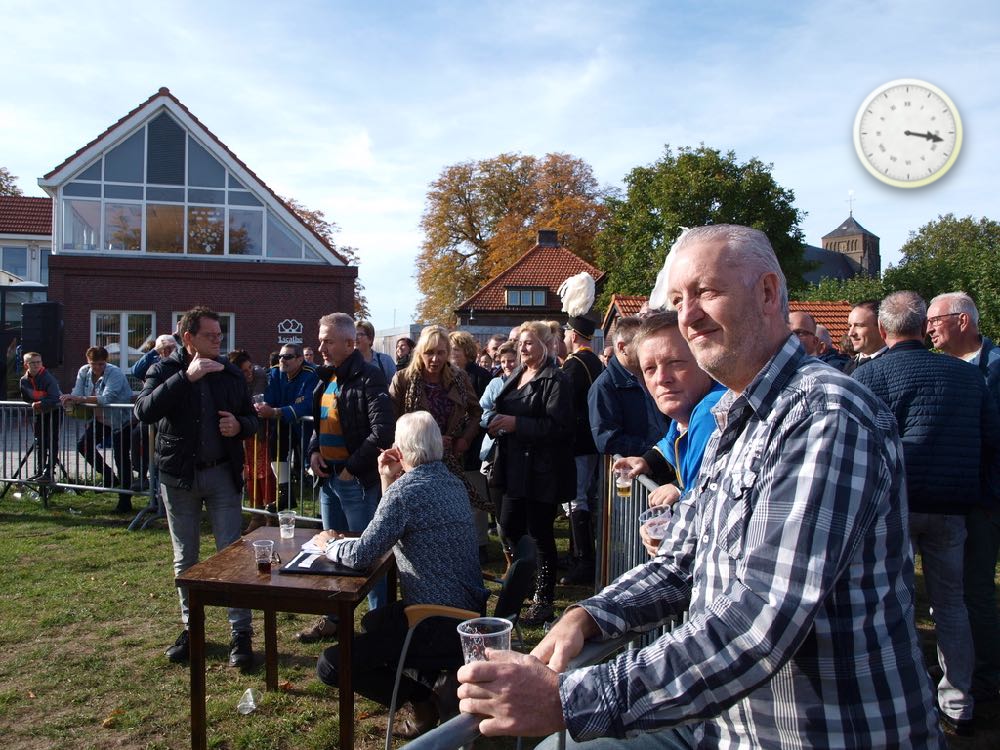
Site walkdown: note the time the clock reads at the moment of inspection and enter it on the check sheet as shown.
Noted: 3:17
